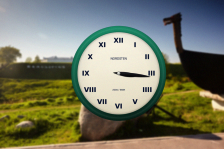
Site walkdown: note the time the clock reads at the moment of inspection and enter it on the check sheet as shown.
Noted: 3:16
